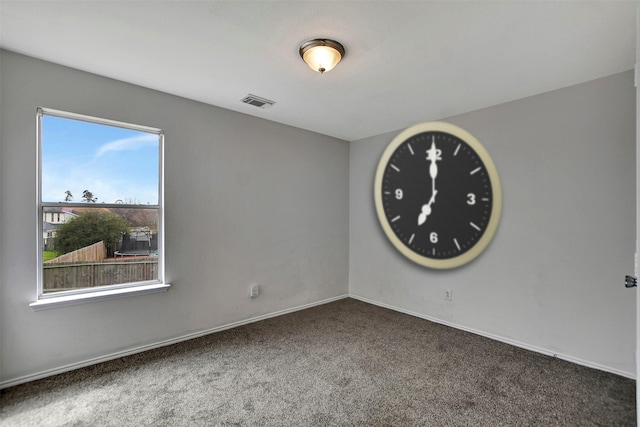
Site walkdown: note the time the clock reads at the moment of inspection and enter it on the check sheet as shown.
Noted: 7:00
